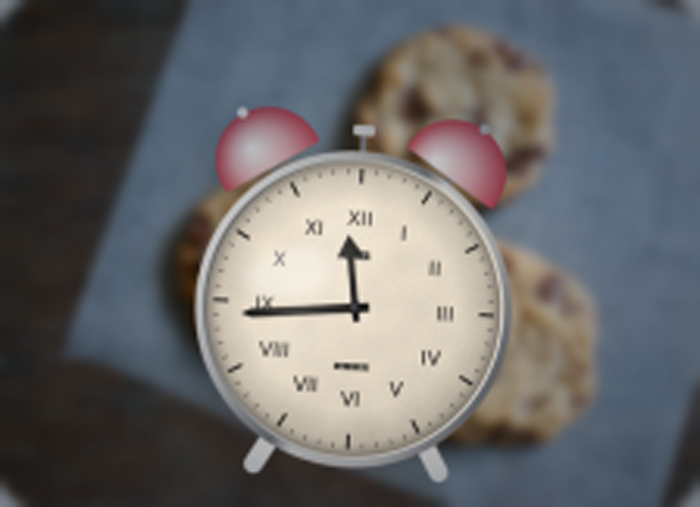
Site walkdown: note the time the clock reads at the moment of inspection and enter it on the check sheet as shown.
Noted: 11:44
